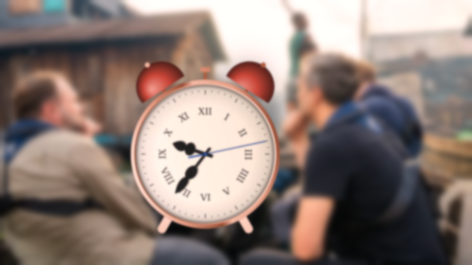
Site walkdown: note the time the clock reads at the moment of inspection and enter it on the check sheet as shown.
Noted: 9:36:13
